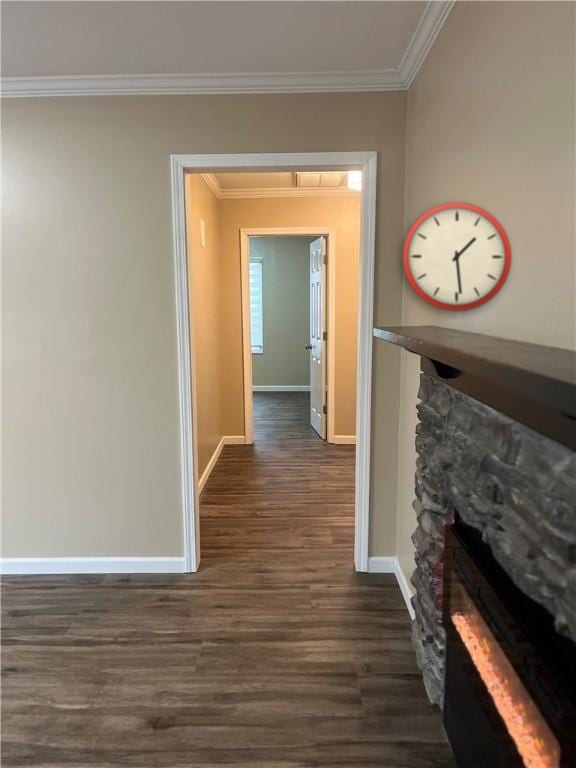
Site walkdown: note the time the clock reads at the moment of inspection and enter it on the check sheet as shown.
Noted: 1:29
